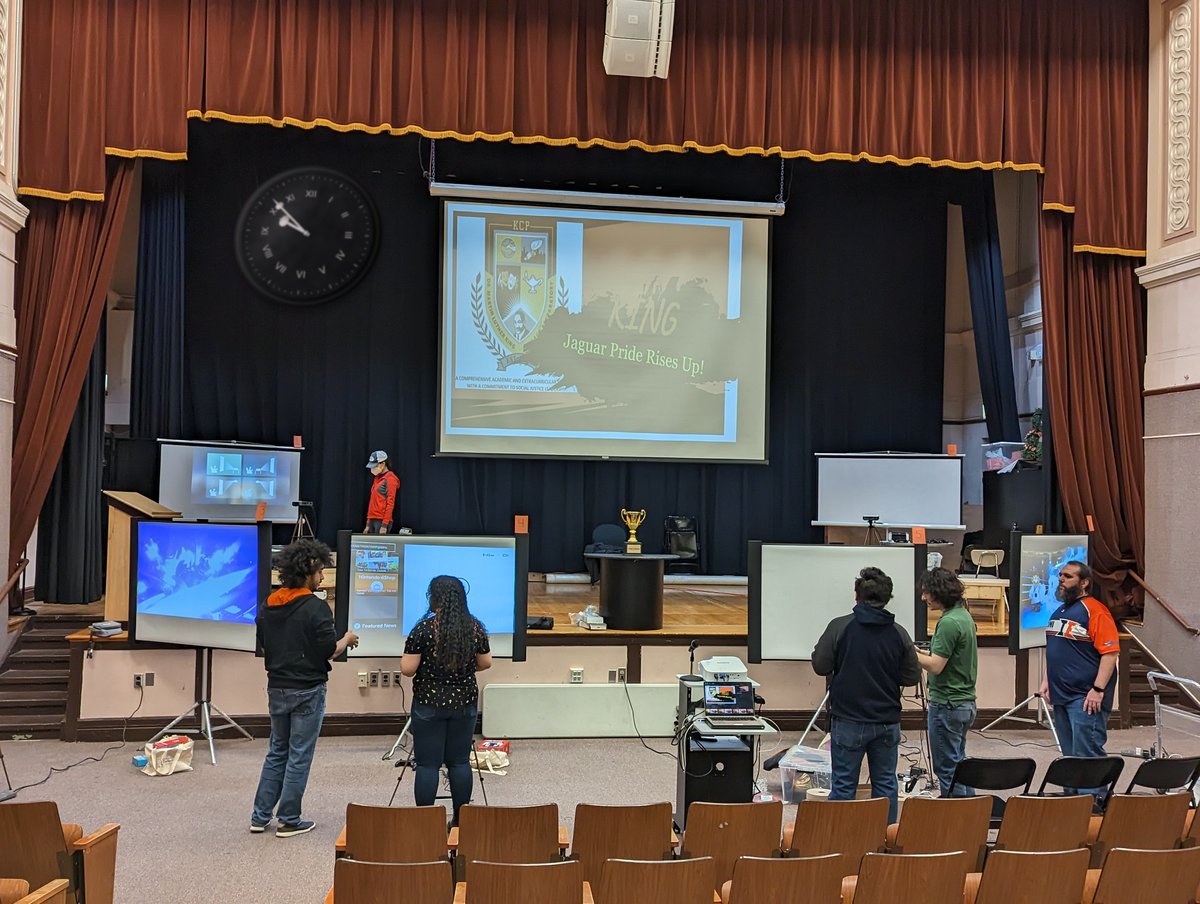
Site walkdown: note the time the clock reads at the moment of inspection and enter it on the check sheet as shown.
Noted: 9:52
